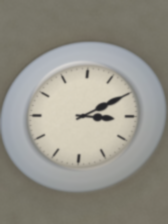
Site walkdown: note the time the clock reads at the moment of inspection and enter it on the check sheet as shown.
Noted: 3:10
